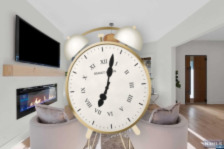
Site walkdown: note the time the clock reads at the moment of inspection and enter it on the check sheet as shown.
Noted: 7:03
